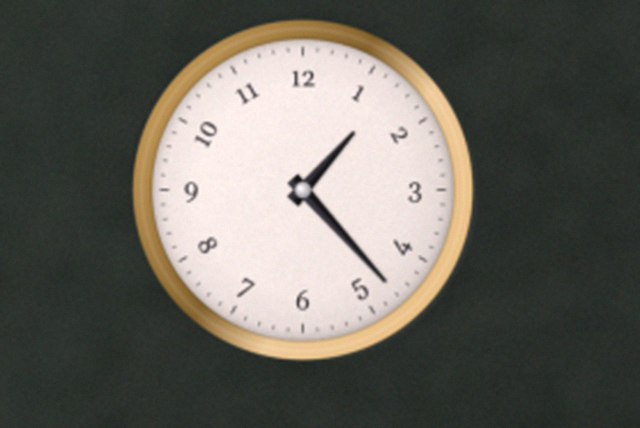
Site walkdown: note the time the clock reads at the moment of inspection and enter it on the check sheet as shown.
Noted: 1:23
